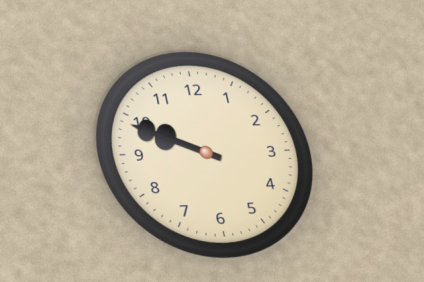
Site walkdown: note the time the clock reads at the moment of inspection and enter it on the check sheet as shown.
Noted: 9:49
